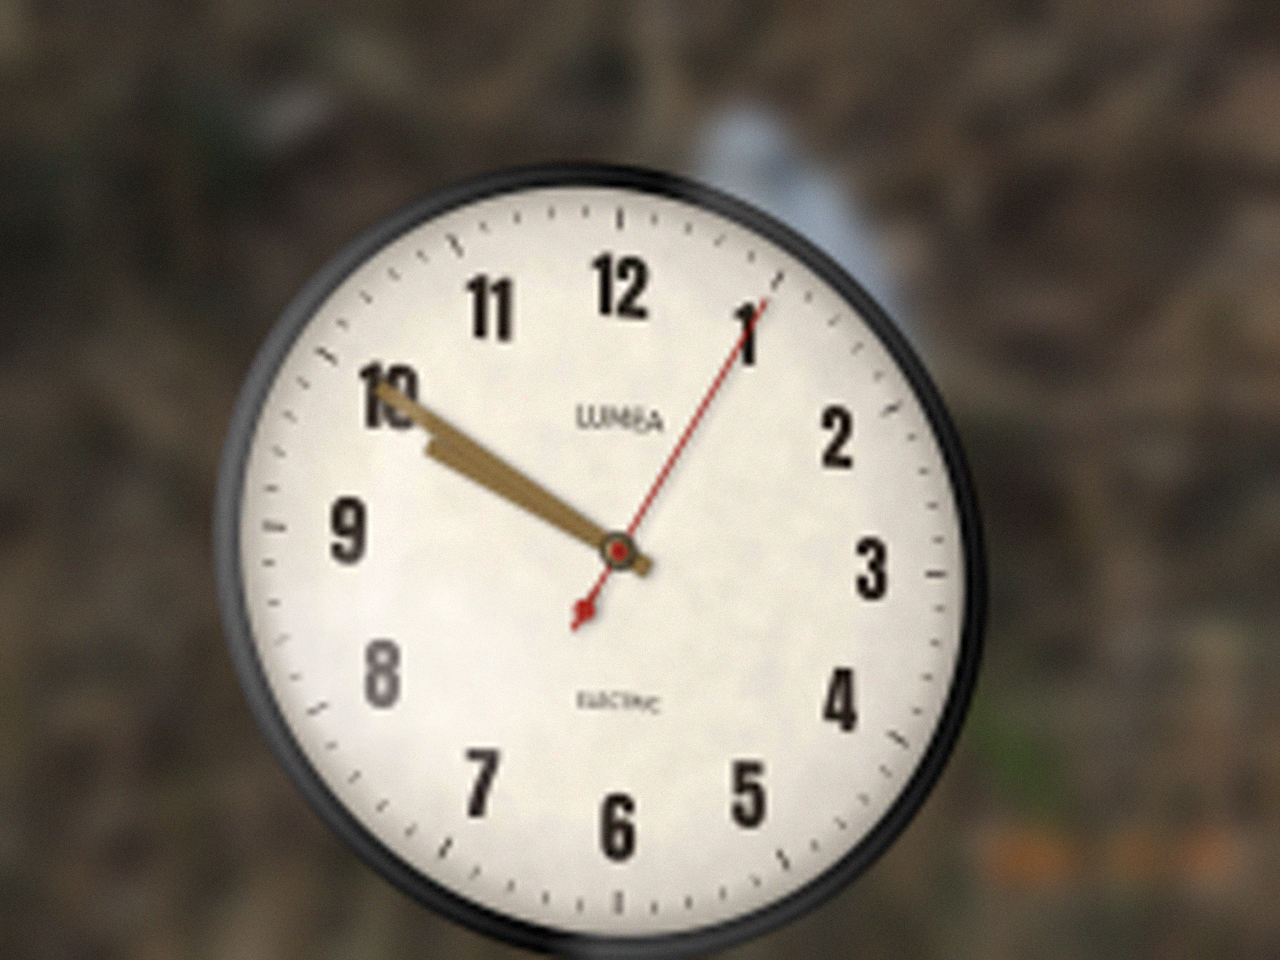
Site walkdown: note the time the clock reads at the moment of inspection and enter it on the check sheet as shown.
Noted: 9:50:05
